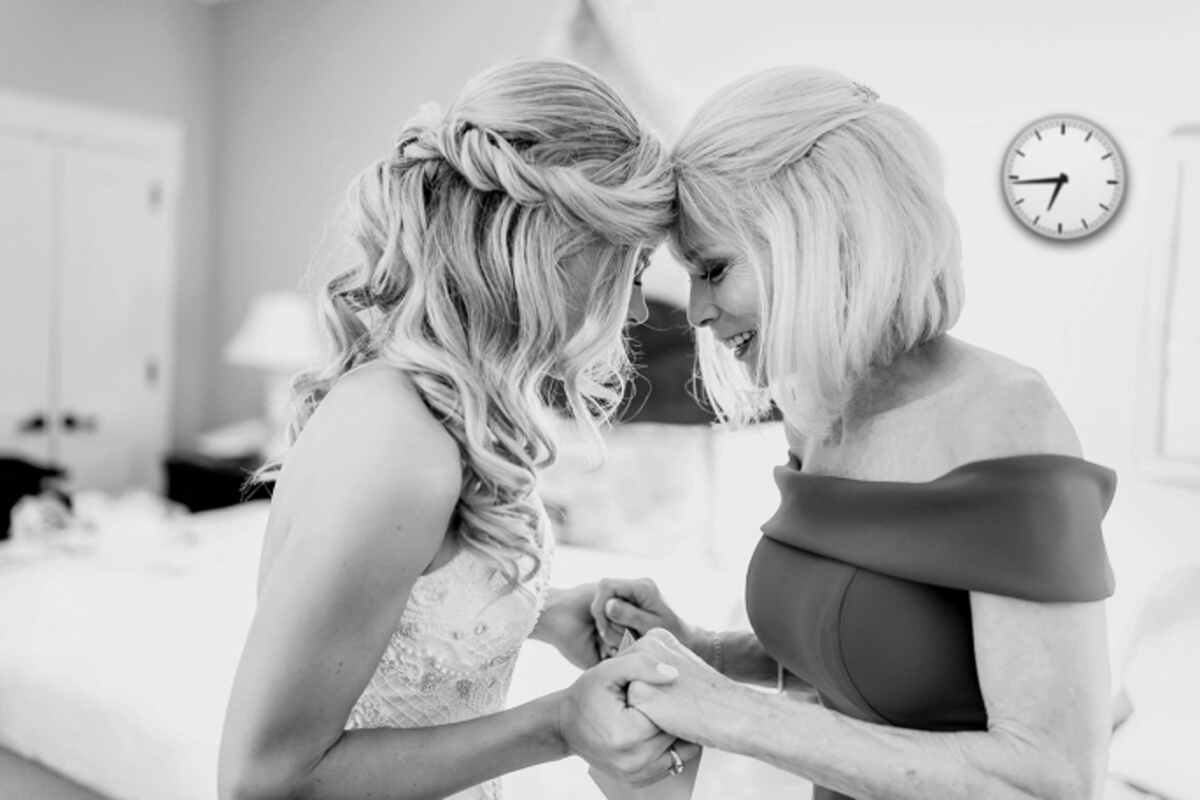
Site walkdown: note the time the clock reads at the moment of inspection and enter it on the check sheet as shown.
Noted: 6:44
